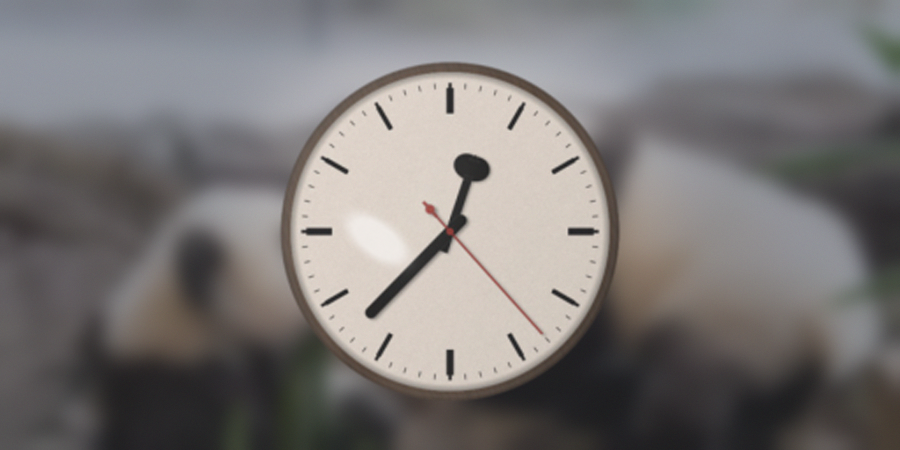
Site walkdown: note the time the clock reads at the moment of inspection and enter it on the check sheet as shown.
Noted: 12:37:23
